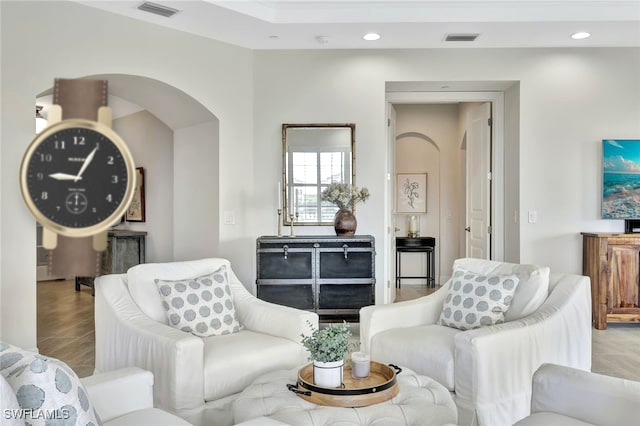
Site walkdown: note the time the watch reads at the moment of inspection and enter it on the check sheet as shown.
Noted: 9:05
